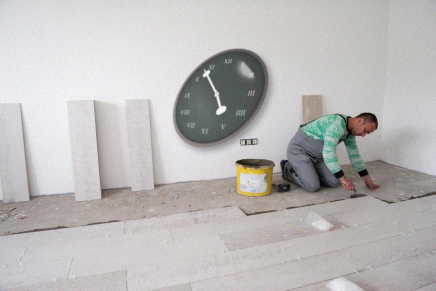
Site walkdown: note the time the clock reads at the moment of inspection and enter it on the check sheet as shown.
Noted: 4:53
